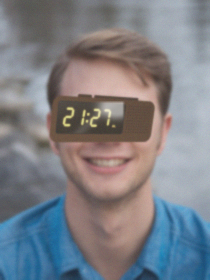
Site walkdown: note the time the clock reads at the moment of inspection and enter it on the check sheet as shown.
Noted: 21:27
